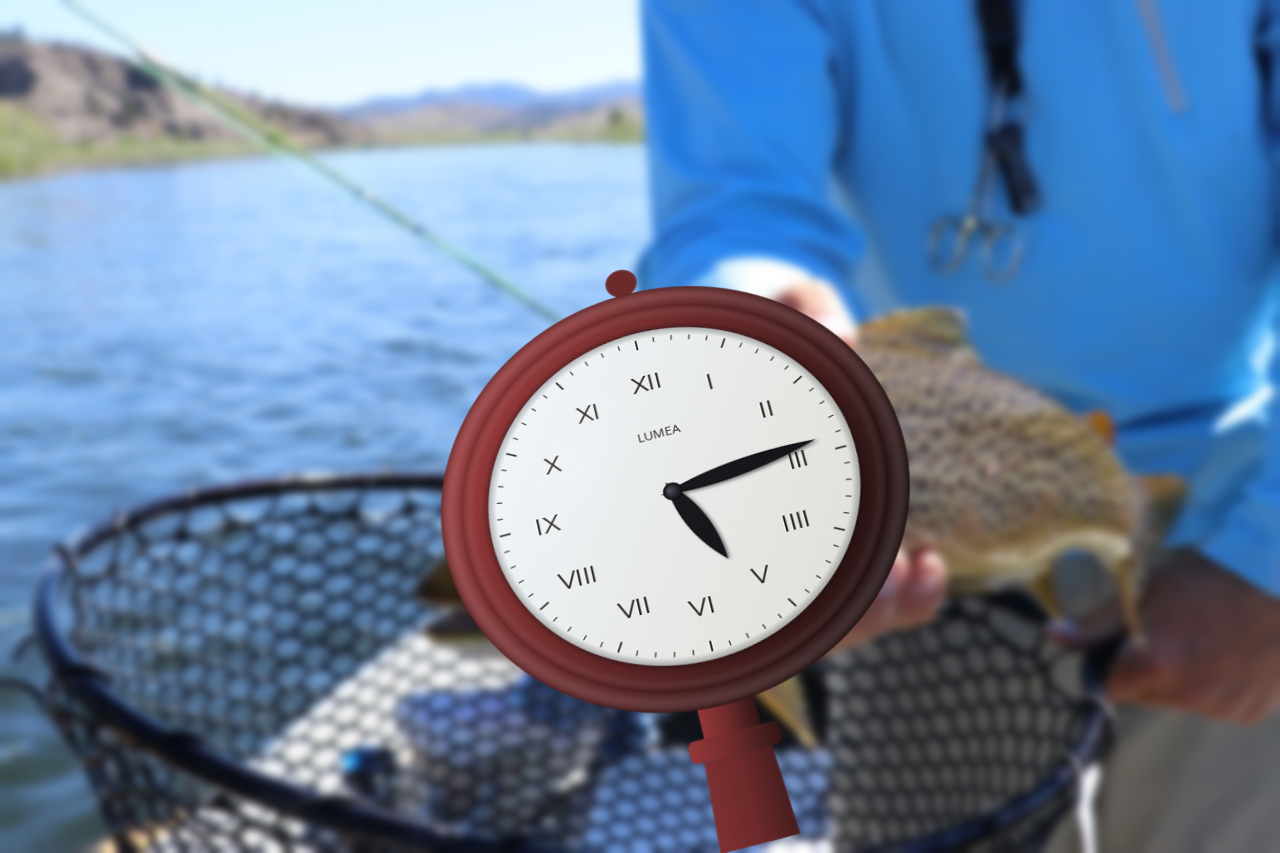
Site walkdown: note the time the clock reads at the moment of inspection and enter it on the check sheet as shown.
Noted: 5:14
